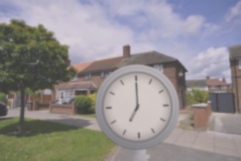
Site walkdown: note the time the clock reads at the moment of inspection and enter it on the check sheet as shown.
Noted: 7:00
